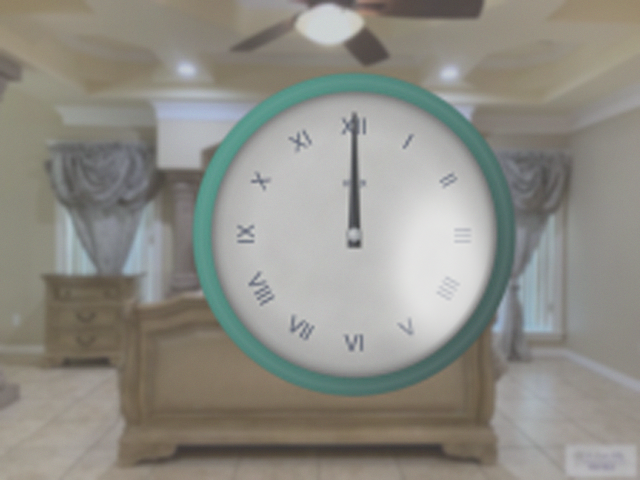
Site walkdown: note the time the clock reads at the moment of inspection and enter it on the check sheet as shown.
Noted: 12:00
